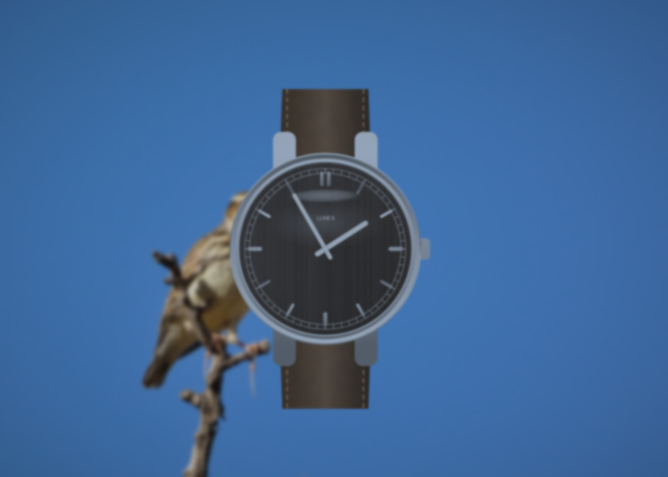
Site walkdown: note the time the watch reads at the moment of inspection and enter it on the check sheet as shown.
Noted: 1:55
